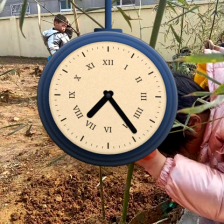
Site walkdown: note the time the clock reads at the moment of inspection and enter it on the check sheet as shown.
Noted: 7:24
